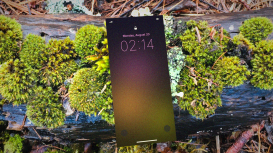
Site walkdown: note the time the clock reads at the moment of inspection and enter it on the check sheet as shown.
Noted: 2:14
